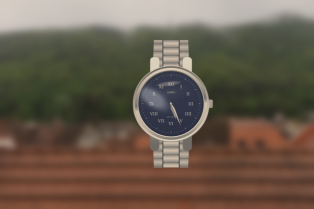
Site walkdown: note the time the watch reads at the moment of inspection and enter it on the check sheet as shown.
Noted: 5:26
